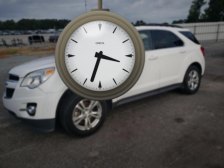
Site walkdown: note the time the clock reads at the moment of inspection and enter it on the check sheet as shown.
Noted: 3:33
